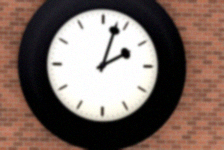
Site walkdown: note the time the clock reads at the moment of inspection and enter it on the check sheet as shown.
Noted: 2:03
